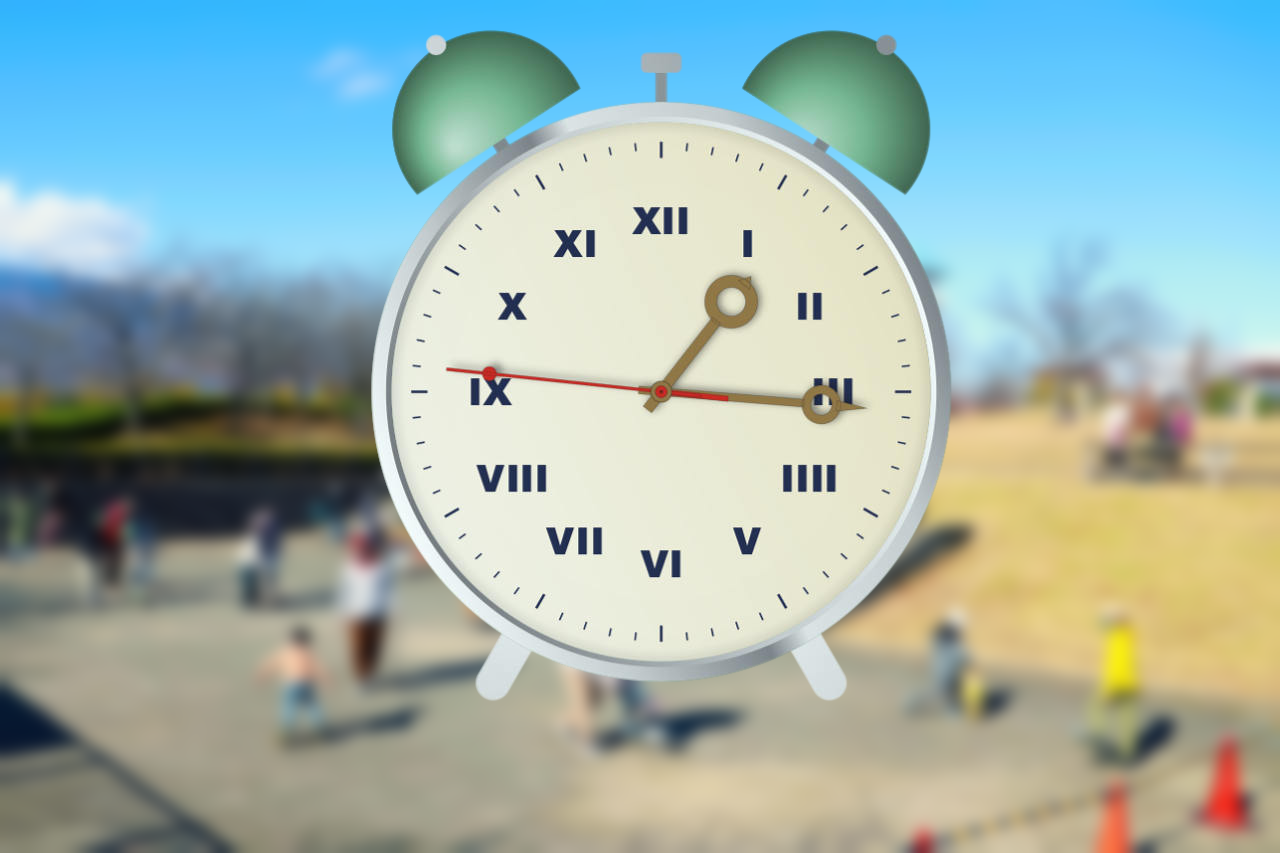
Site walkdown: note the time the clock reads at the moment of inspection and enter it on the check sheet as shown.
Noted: 1:15:46
